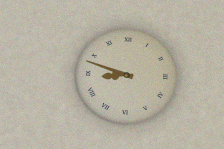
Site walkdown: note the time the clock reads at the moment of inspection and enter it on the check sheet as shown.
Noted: 8:48
